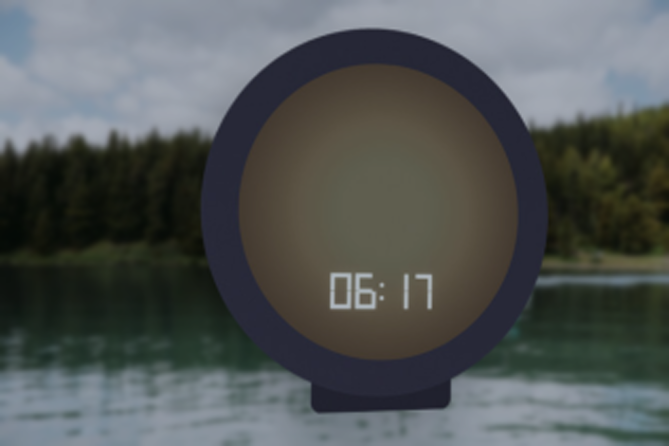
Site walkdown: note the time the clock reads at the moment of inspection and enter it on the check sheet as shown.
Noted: 6:17
